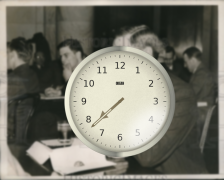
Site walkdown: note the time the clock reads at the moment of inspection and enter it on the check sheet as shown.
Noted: 7:38
